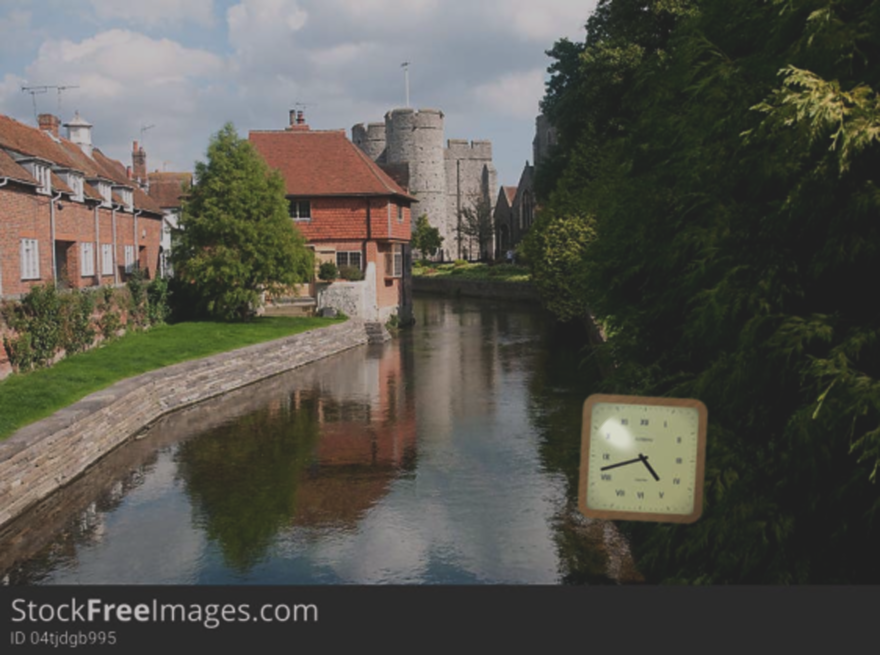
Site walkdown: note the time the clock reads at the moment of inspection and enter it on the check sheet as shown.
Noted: 4:42
